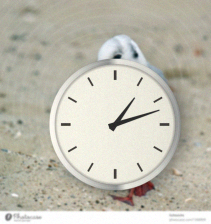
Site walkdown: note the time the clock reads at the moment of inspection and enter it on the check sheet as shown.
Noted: 1:12
